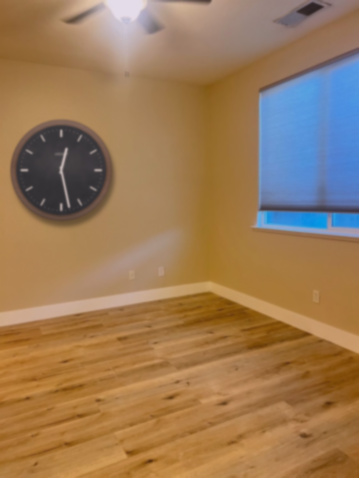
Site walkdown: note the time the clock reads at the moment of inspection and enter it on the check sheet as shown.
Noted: 12:28
